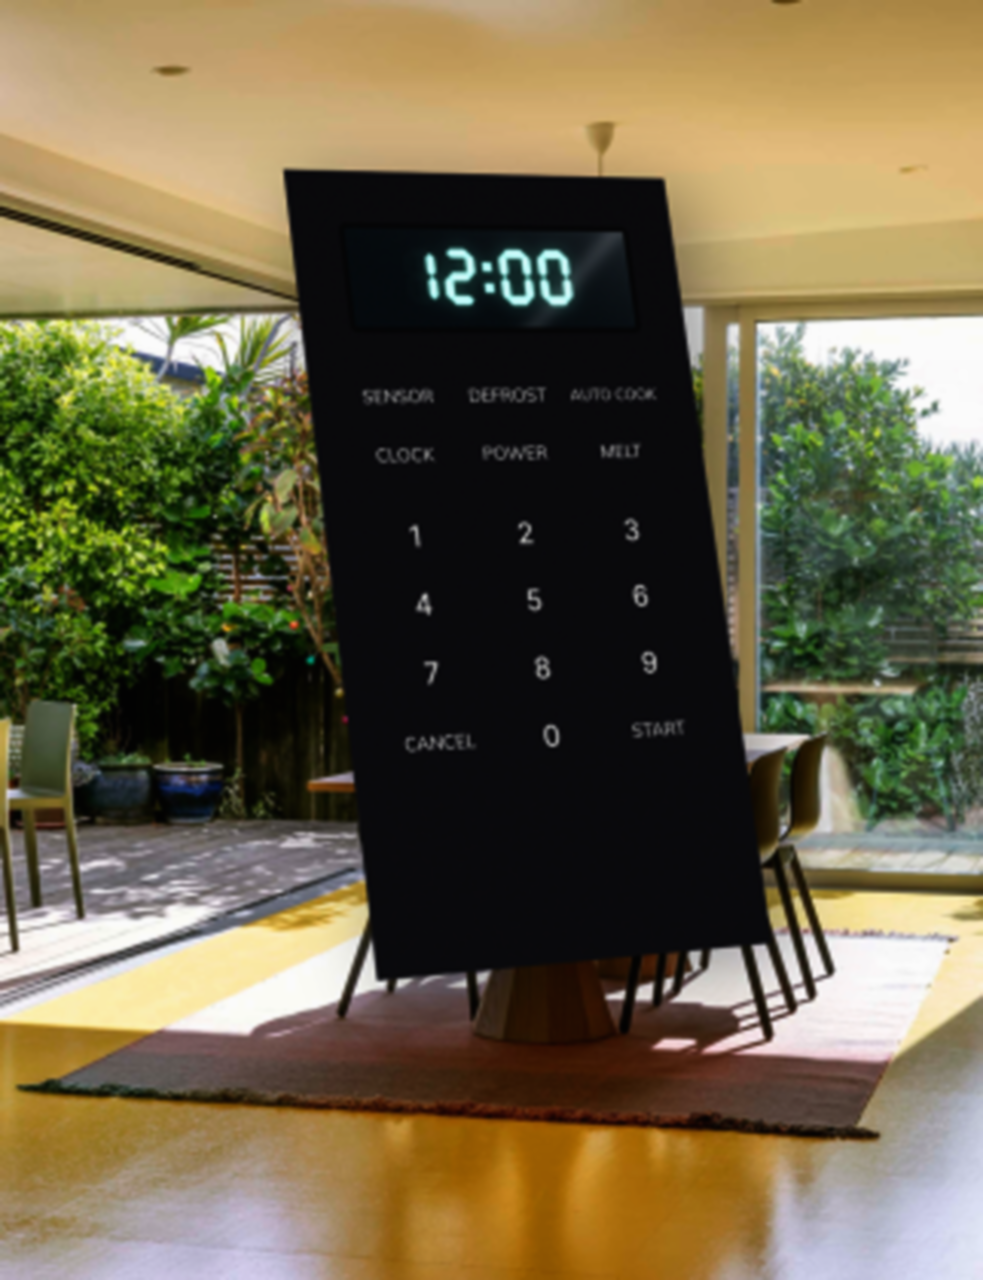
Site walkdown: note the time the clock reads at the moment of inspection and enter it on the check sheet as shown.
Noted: 12:00
